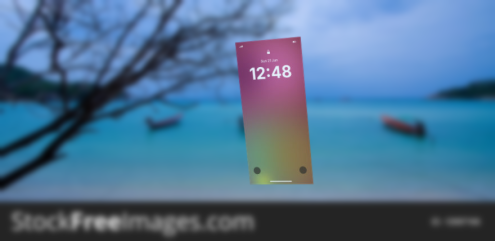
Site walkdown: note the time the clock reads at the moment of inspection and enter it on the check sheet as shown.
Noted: 12:48
